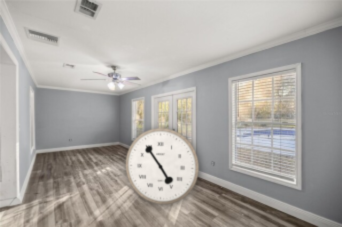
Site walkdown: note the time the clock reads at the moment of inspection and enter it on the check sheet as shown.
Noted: 4:54
